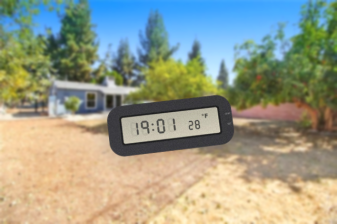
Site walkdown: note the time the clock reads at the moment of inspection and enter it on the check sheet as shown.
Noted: 19:01
